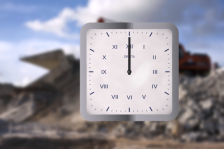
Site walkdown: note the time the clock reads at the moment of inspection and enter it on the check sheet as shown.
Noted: 12:00
